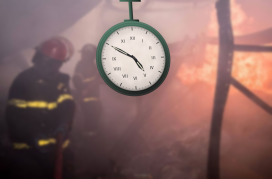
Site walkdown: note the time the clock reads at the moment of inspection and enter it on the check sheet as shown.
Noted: 4:50
